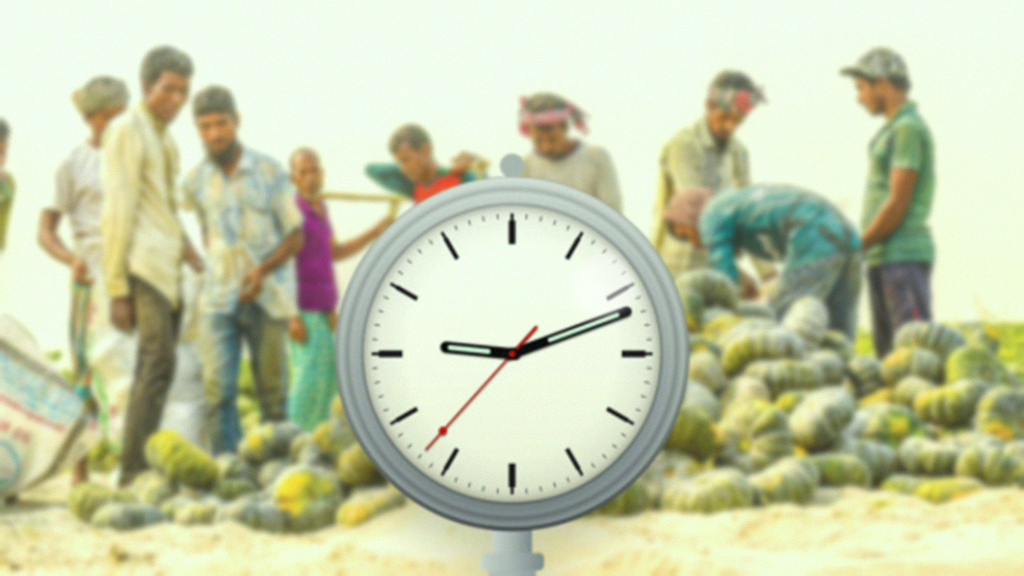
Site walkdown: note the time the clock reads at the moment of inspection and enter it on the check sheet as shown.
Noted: 9:11:37
